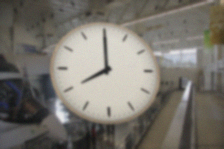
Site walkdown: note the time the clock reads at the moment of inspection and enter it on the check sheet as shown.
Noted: 8:00
